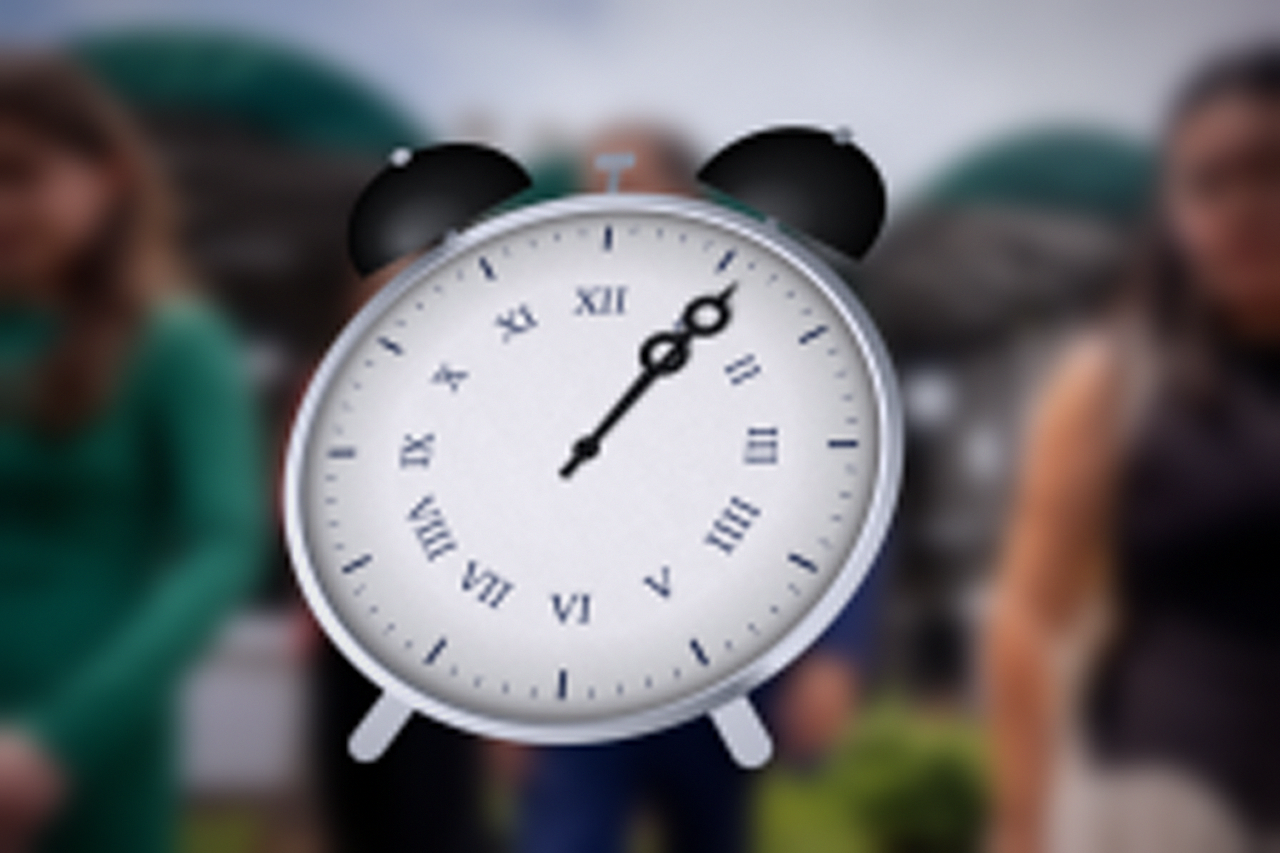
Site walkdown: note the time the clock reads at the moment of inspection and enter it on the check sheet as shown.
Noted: 1:06
